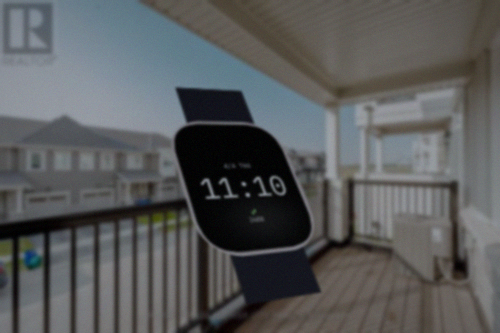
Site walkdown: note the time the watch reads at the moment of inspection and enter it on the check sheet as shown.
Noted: 11:10
